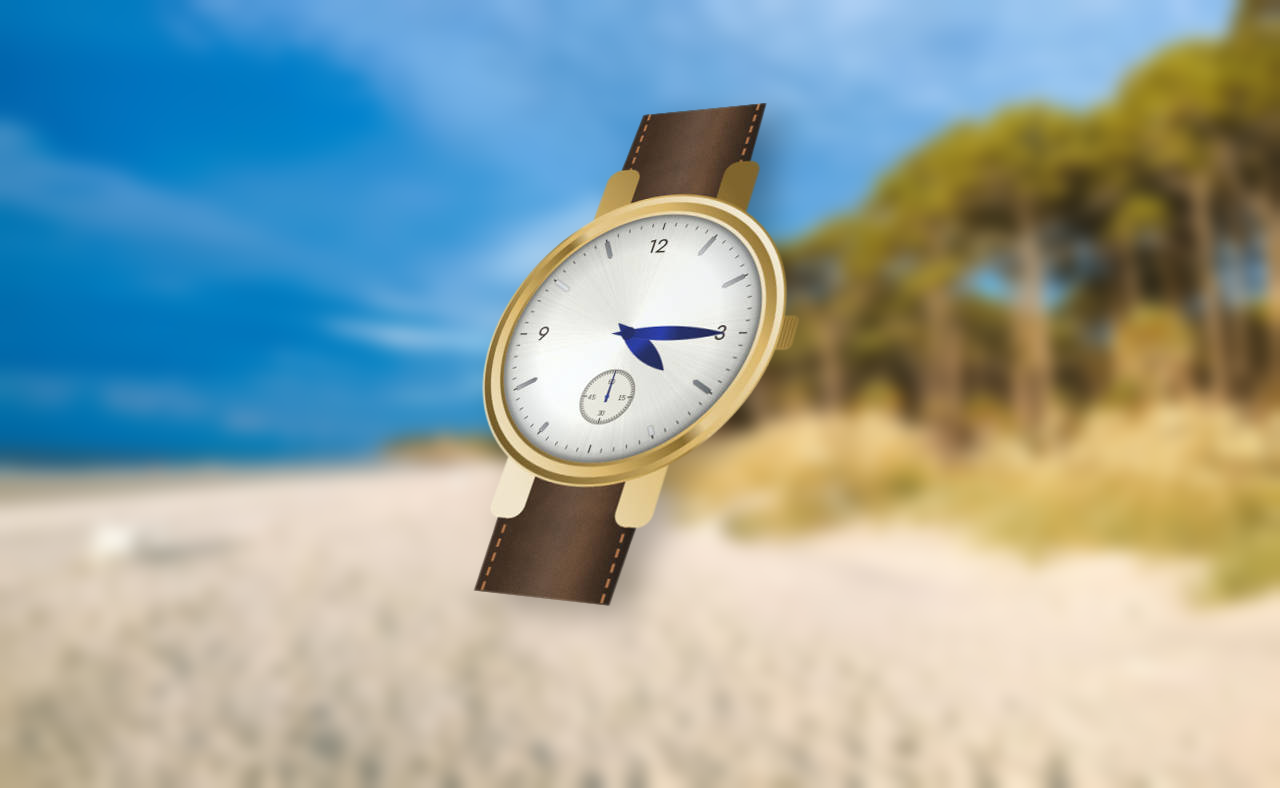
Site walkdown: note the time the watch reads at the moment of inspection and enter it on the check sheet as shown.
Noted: 4:15
